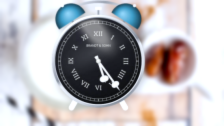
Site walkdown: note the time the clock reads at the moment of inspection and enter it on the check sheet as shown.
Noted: 5:24
